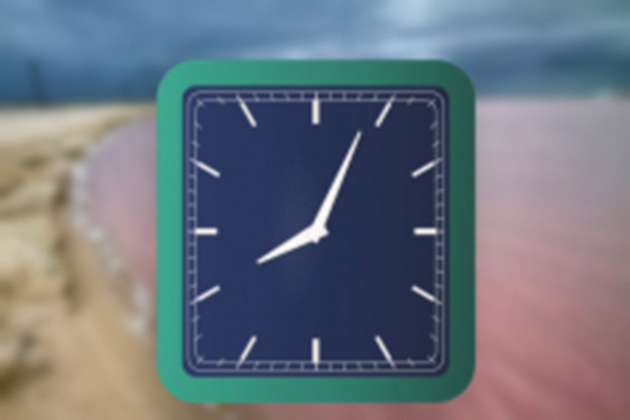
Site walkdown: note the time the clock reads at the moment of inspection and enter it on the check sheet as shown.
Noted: 8:04
